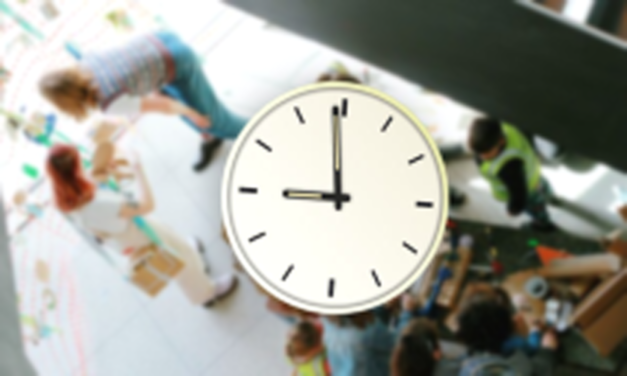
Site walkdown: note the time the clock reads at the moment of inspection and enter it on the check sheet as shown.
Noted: 8:59
